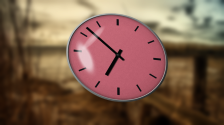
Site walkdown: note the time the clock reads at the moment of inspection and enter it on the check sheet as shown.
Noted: 6:52
